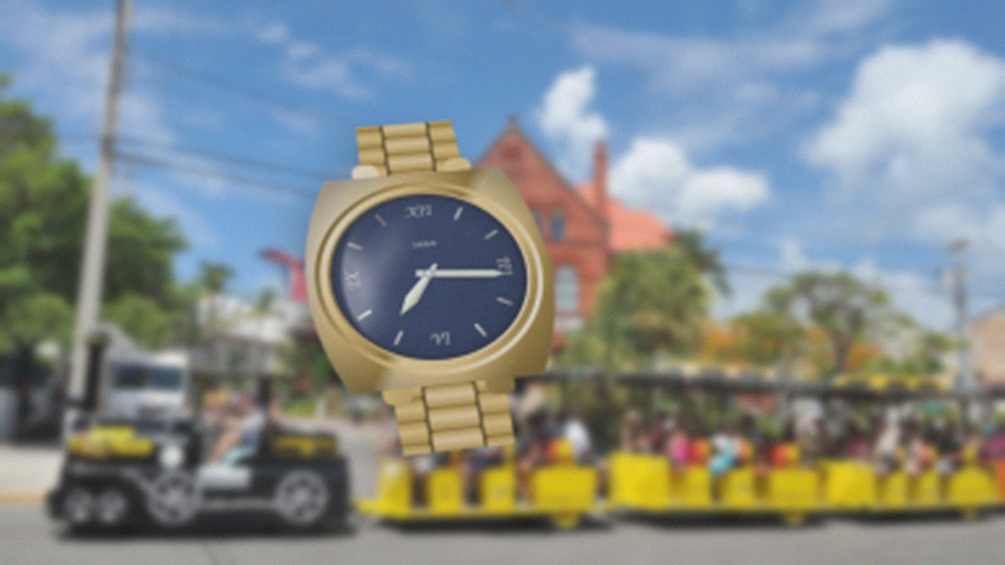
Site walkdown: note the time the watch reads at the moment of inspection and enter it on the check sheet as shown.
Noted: 7:16
